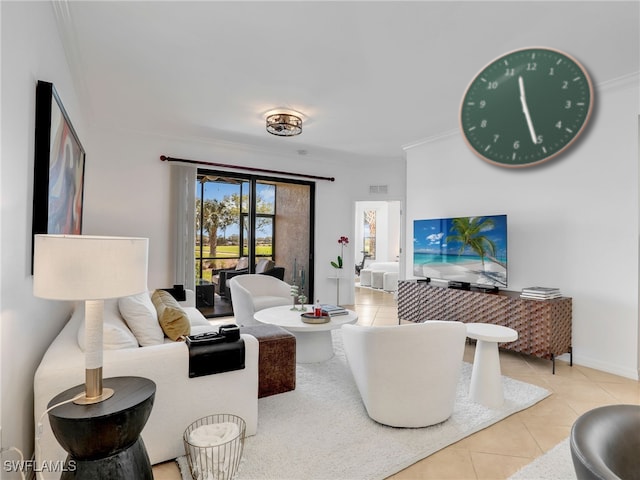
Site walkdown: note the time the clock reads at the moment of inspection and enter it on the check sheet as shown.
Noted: 11:26
